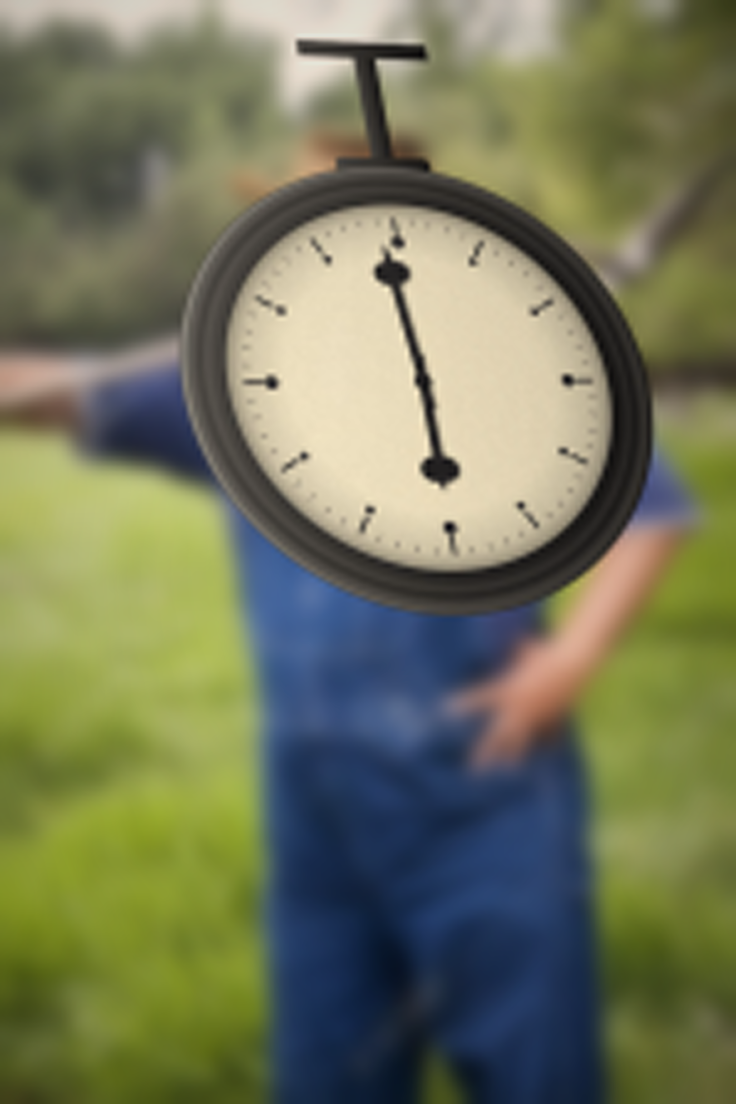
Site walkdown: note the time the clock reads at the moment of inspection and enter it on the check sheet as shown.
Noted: 5:59
